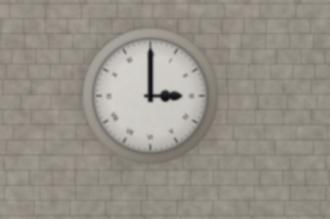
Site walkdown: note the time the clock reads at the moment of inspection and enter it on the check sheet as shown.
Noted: 3:00
